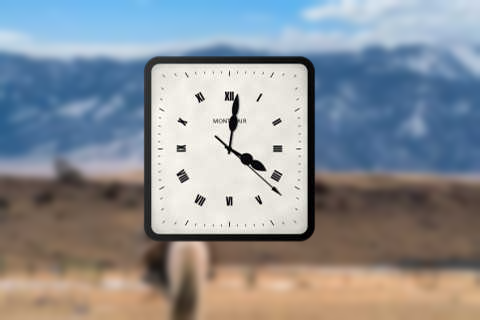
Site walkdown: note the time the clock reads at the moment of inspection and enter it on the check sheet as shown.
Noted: 4:01:22
